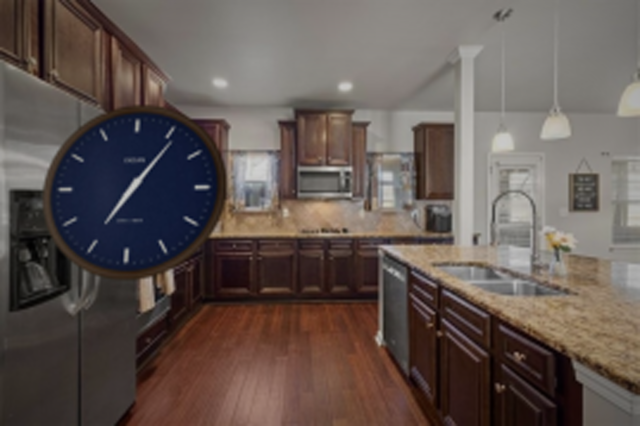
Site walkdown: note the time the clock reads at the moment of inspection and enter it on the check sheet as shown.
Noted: 7:06
